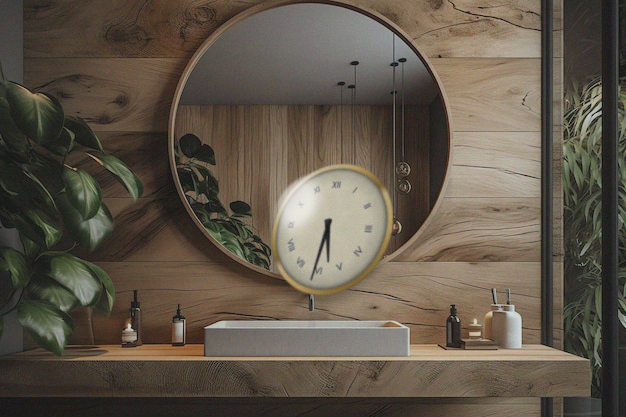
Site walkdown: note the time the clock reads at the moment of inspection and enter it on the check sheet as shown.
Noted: 5:31
